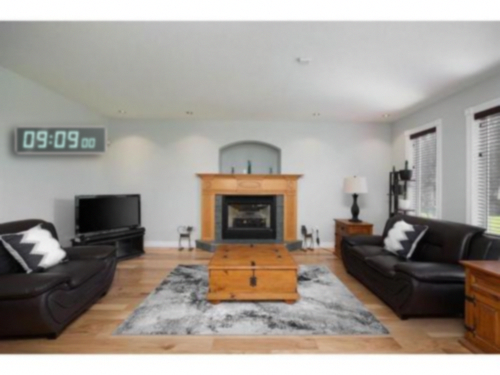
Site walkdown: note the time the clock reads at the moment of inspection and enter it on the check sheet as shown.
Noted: 9:09
